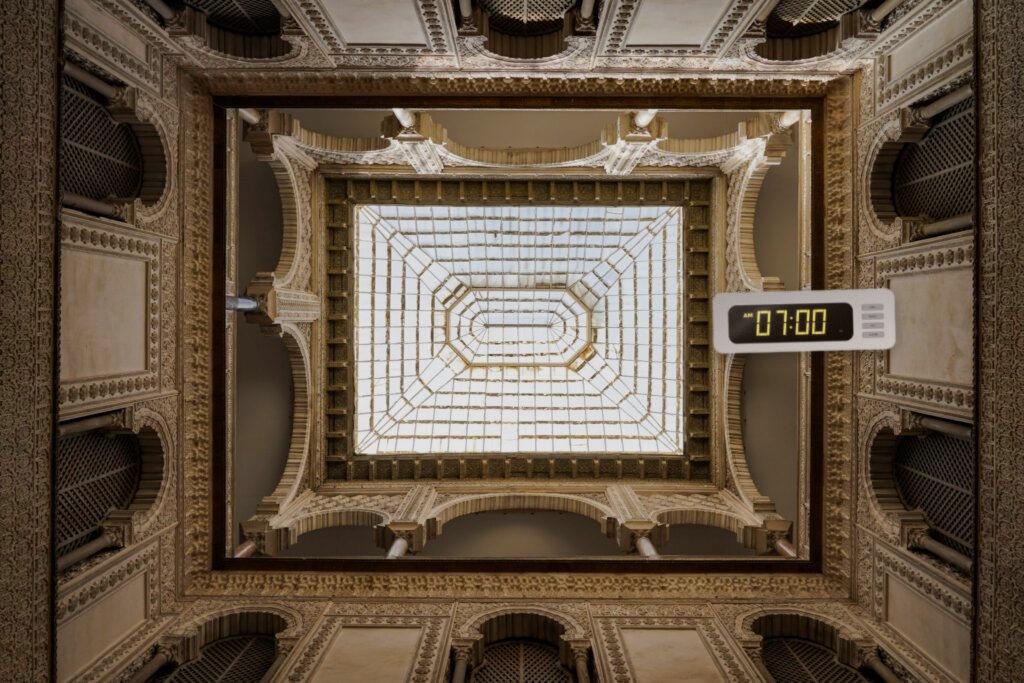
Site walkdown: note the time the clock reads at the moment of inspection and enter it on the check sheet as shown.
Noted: 7:00
